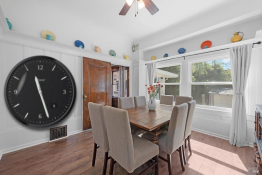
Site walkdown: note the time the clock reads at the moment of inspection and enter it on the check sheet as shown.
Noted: 11:27
